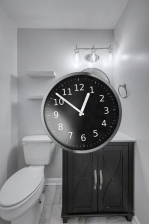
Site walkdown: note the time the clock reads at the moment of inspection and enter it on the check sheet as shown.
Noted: 12:52
